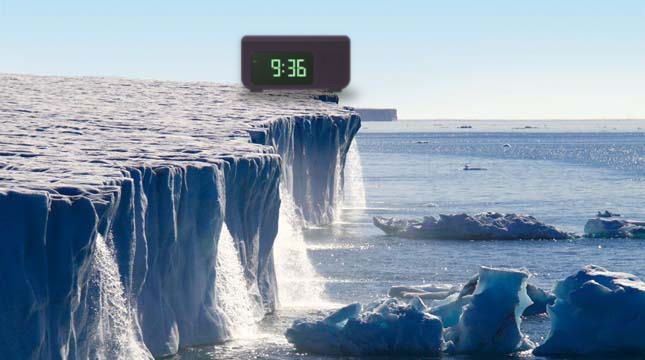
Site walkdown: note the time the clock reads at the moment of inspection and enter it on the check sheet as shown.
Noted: 9:36
